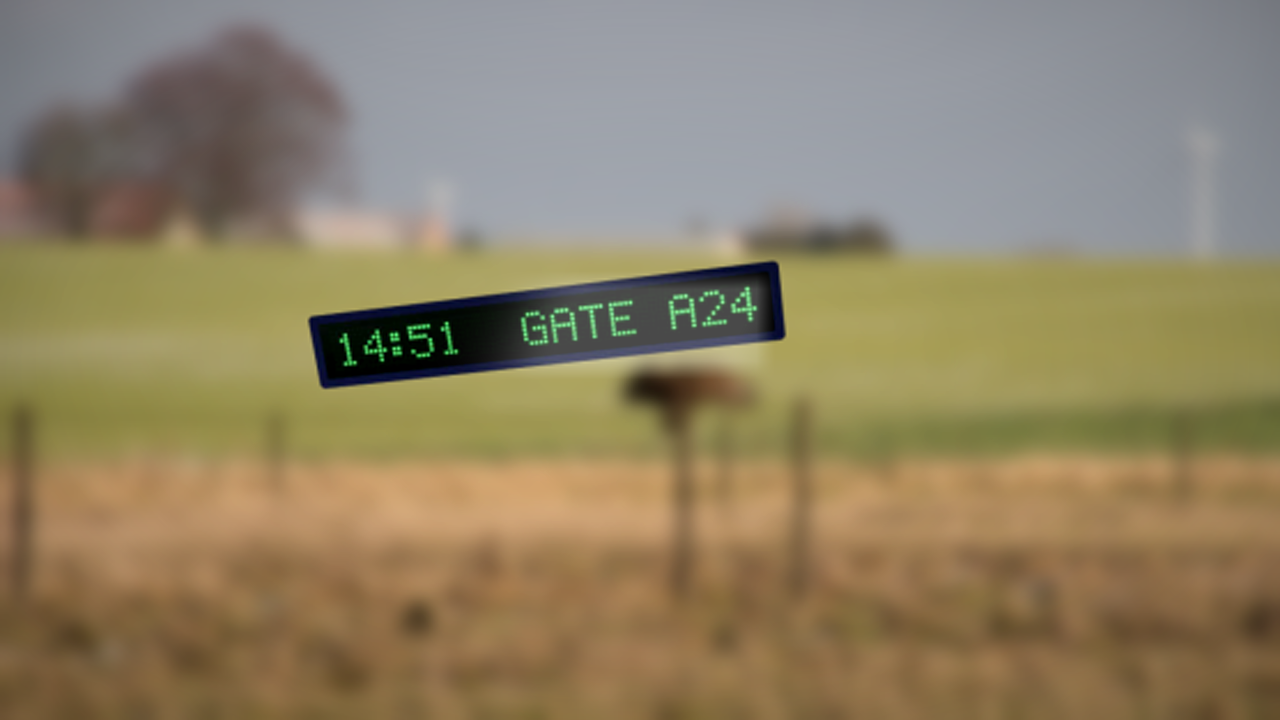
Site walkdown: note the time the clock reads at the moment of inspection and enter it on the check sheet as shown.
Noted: 14:51
